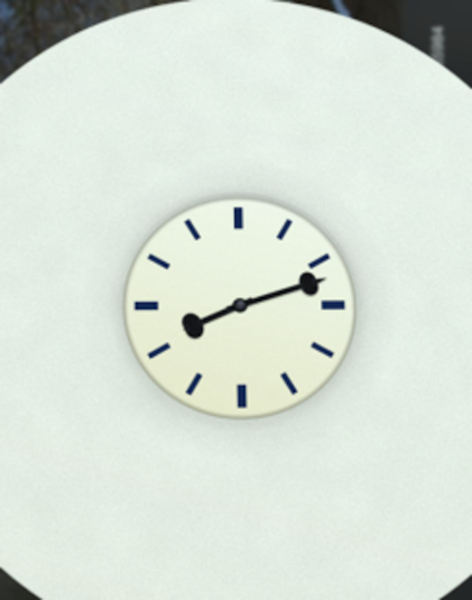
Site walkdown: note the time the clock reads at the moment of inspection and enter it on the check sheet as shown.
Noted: 8:12
